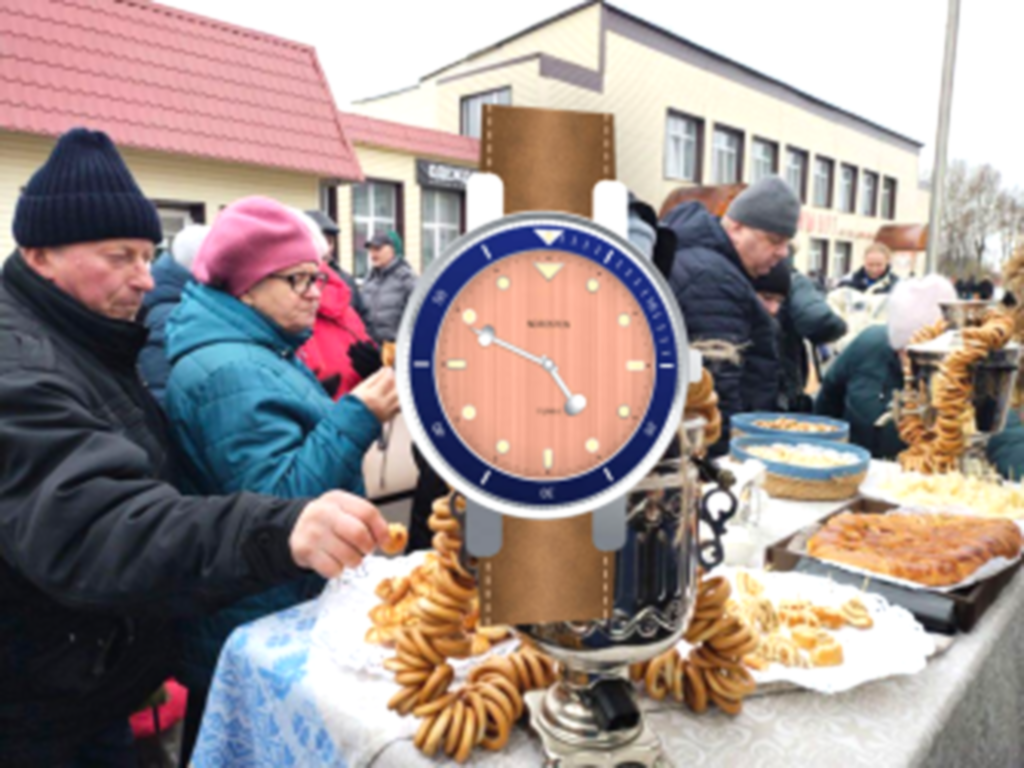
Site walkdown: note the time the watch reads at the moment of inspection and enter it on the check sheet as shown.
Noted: 4:49
